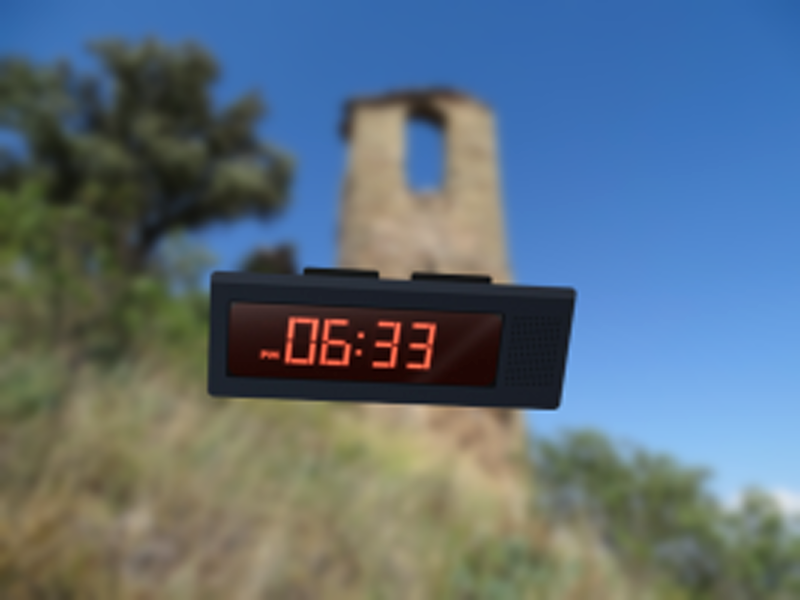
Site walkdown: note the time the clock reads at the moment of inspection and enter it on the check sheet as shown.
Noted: 6:33
